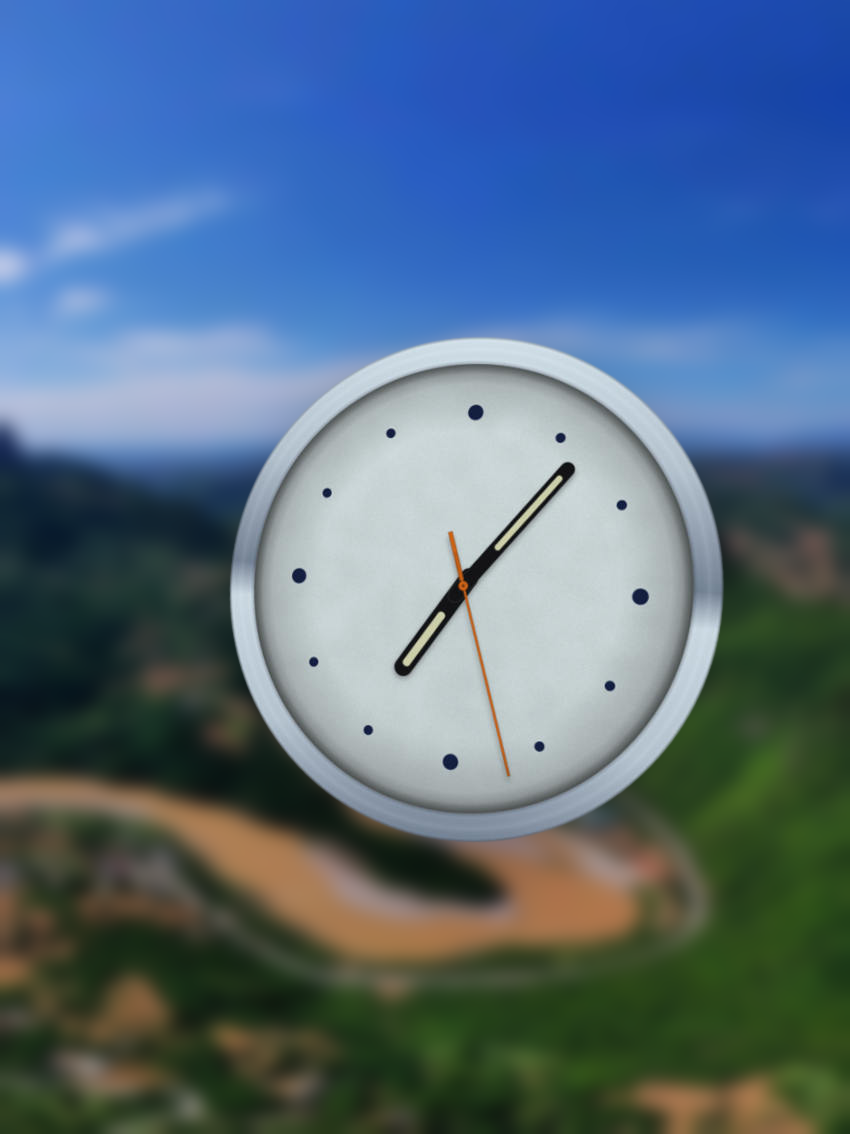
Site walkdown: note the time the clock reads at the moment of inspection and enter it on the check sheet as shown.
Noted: 7:06:27
